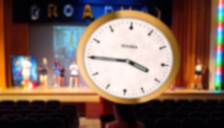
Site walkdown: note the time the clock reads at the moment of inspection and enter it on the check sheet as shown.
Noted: 3:45
